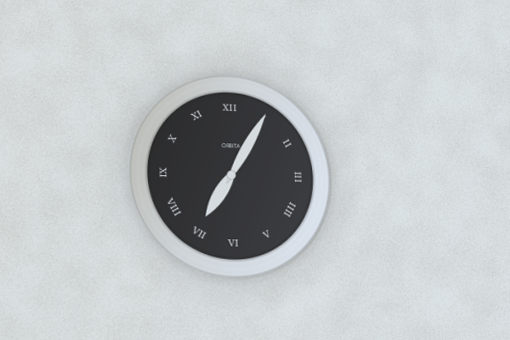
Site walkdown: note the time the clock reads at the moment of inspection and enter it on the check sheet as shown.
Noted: 7:05
